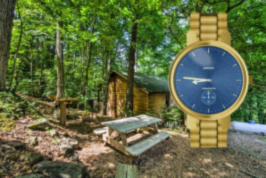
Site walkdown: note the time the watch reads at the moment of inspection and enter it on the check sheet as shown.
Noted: 8:46
